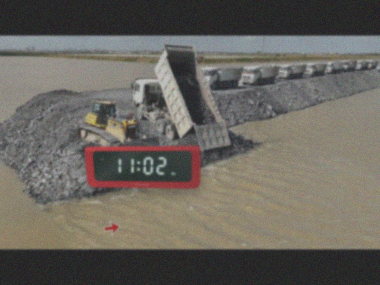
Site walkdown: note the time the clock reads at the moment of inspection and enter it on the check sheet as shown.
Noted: 11:02
